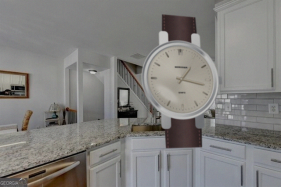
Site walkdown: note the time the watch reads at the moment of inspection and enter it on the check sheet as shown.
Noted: 1:17
